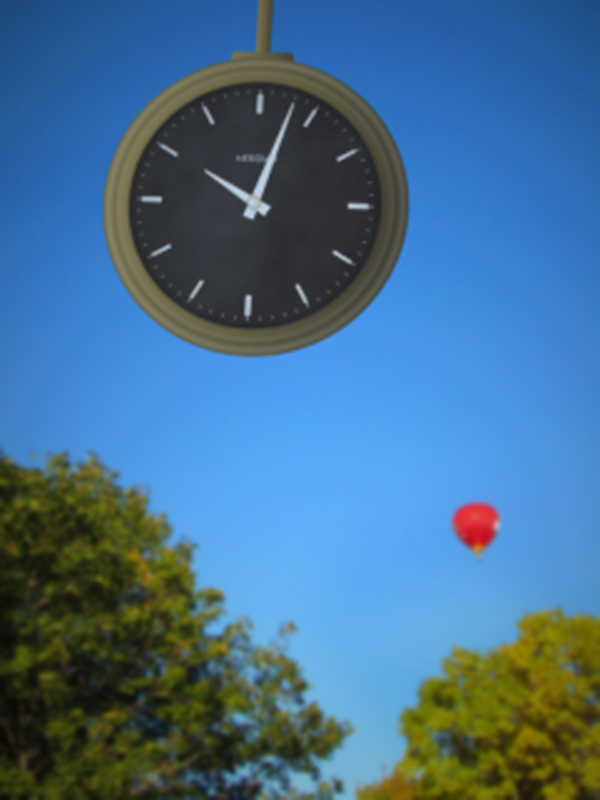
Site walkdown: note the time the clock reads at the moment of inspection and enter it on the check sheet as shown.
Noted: 10:03
